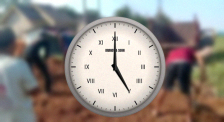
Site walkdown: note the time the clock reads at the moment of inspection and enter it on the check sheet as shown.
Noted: 5:00
